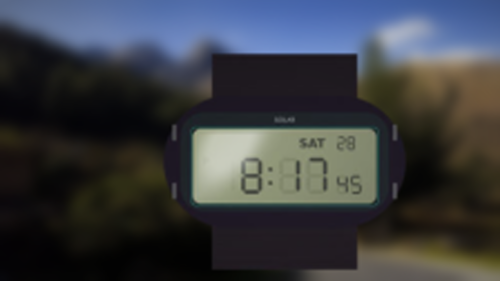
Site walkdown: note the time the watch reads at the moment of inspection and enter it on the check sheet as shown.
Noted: 8:17:45
